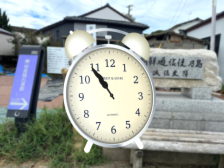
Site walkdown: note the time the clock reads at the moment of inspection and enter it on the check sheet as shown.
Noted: 10:54
